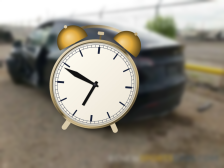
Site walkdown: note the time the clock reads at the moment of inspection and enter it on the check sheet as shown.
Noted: 6:49
